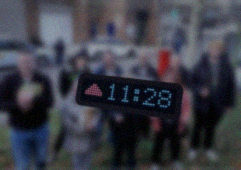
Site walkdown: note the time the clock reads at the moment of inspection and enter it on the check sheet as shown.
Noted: 11:28
